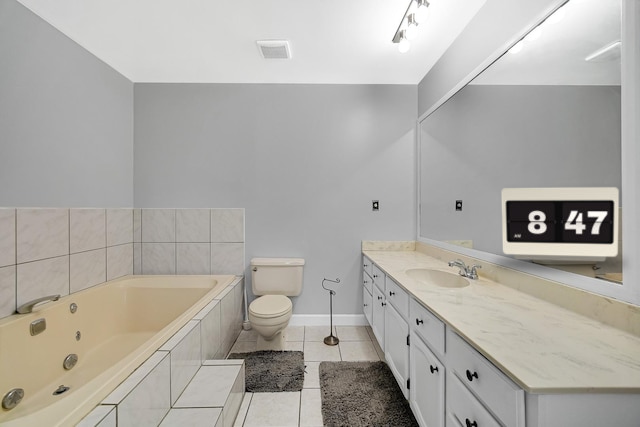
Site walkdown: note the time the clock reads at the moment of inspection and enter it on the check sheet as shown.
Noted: 8:47
